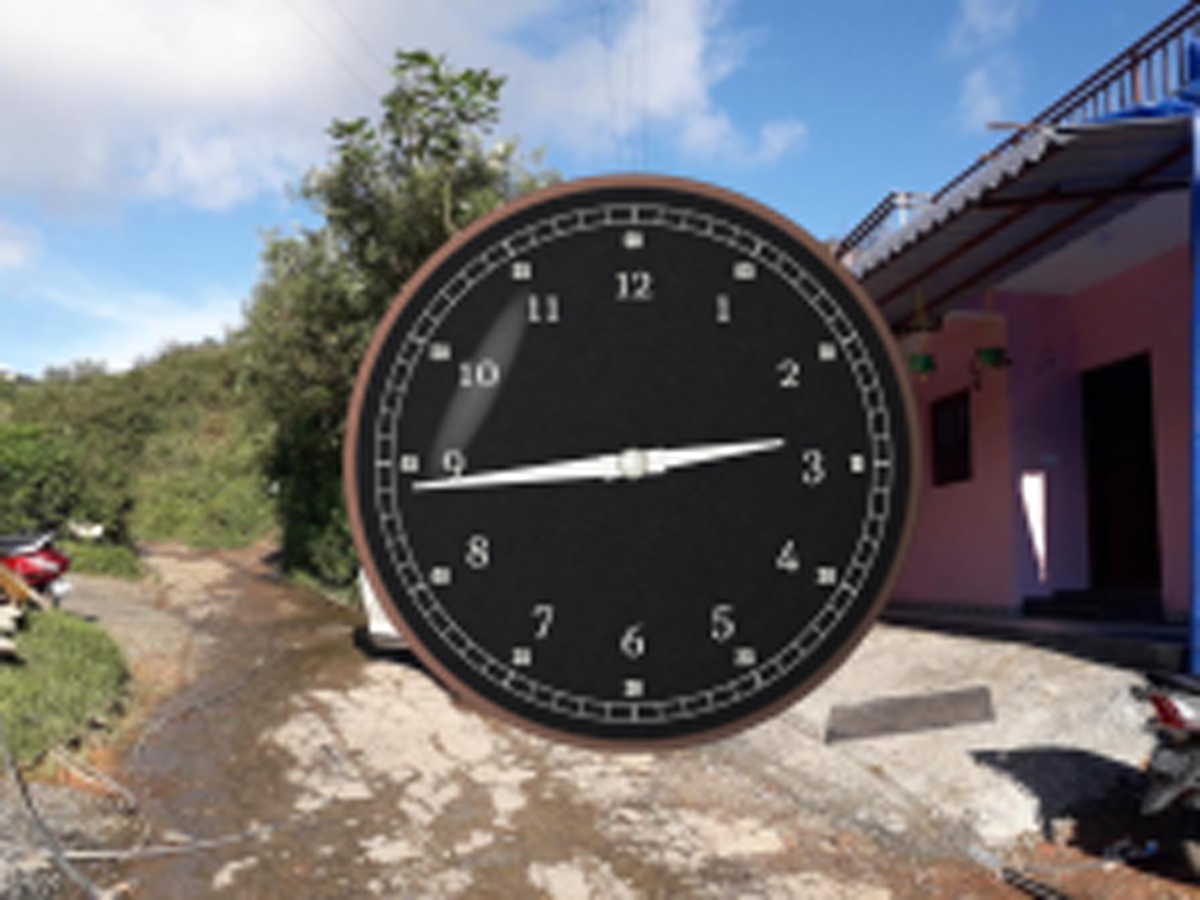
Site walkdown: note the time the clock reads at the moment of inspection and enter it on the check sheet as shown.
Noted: 2:44
